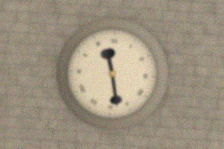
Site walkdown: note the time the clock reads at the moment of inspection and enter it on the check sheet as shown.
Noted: 11:28
